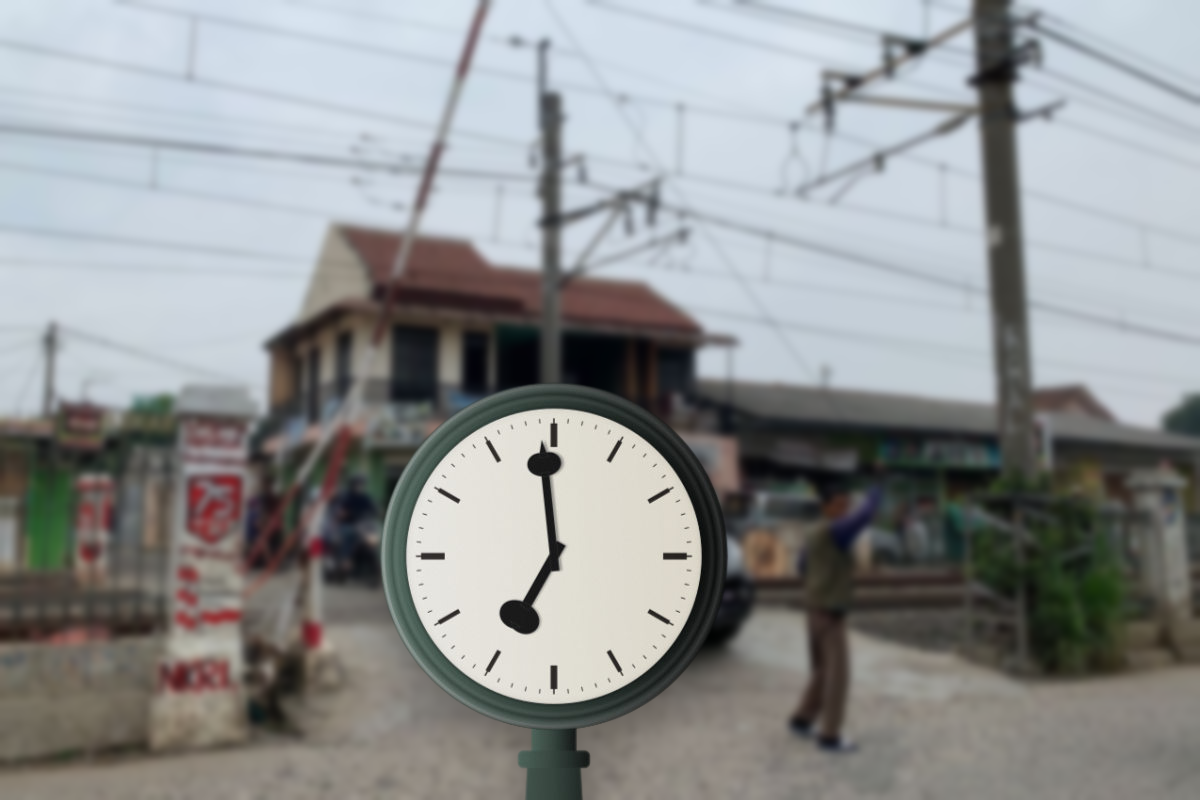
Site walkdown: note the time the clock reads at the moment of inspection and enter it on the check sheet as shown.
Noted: 6:59
